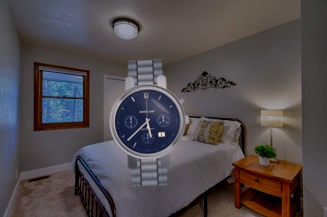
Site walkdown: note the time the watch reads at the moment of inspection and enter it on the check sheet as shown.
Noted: 5:38
